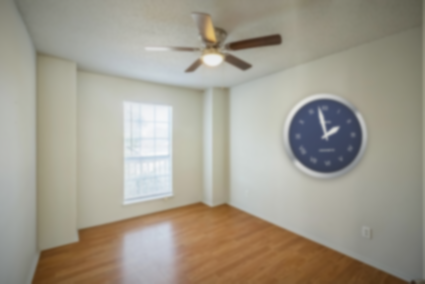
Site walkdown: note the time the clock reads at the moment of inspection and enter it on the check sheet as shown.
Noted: 1:58
